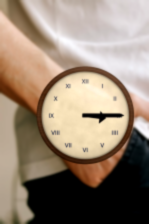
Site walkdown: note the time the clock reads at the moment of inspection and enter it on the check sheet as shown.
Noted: 3:15
